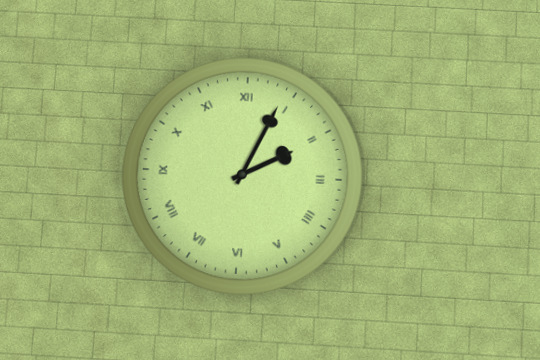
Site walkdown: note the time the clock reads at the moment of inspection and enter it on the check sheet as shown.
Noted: 2:04
